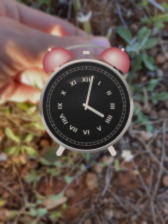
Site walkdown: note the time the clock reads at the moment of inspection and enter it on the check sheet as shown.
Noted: 4:02
